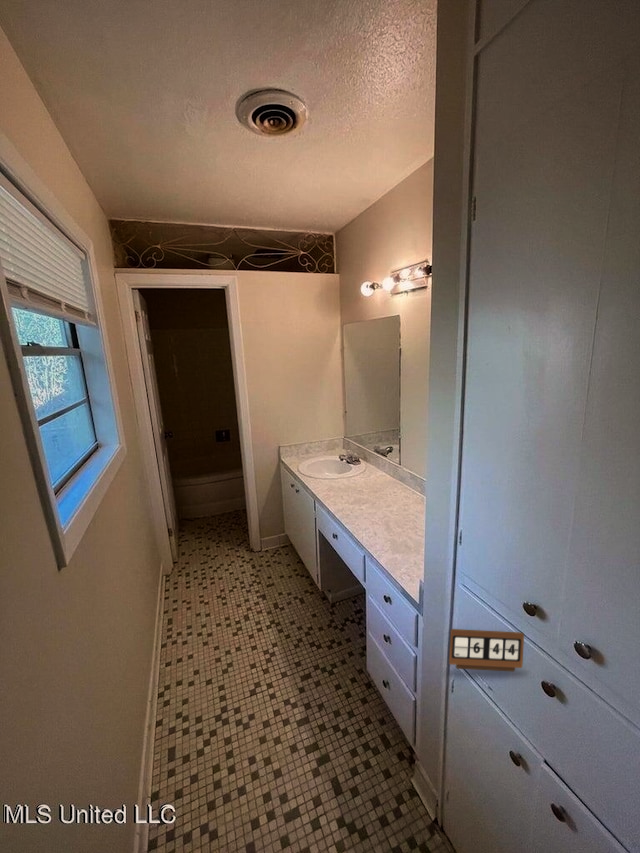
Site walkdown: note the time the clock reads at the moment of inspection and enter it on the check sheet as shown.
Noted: 6:44
